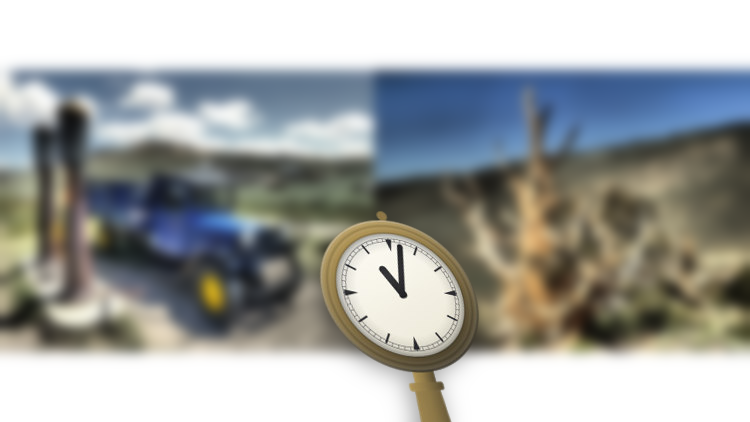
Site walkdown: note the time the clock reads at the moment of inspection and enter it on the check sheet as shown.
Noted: 11:02
